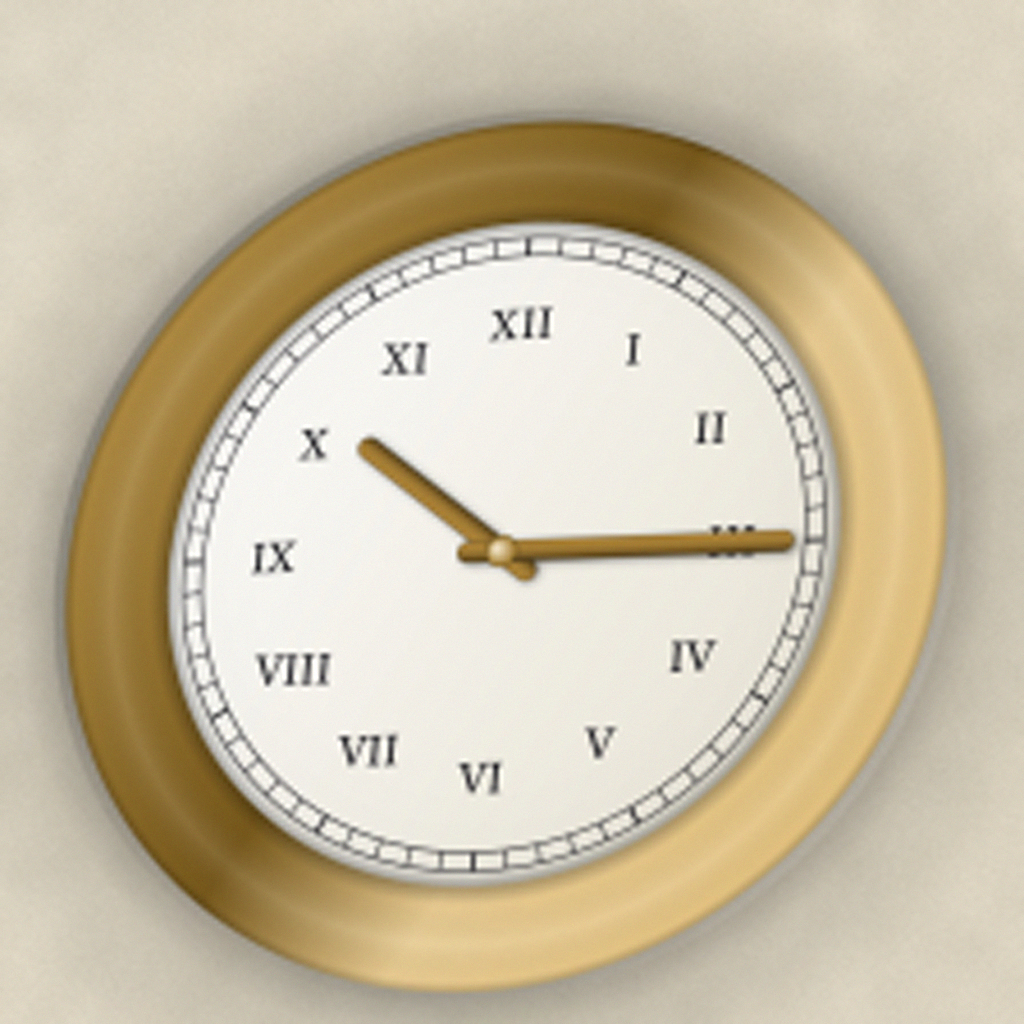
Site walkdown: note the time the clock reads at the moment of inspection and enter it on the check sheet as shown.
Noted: 10:15
